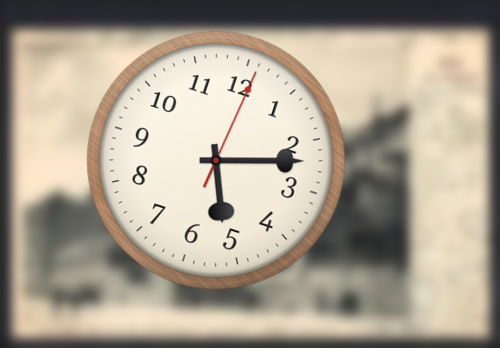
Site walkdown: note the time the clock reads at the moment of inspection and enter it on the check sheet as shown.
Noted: 5:12:01
